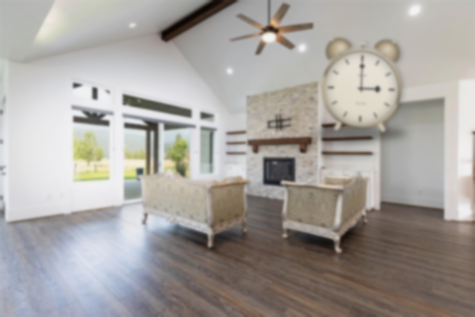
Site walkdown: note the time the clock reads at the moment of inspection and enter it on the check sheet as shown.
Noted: 3:00
